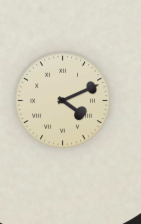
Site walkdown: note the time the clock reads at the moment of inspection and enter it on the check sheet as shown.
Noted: 4:11
